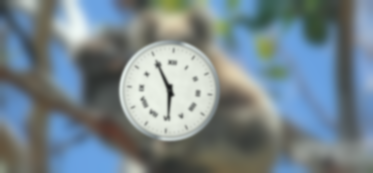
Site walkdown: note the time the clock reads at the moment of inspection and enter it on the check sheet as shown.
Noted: 5:55
